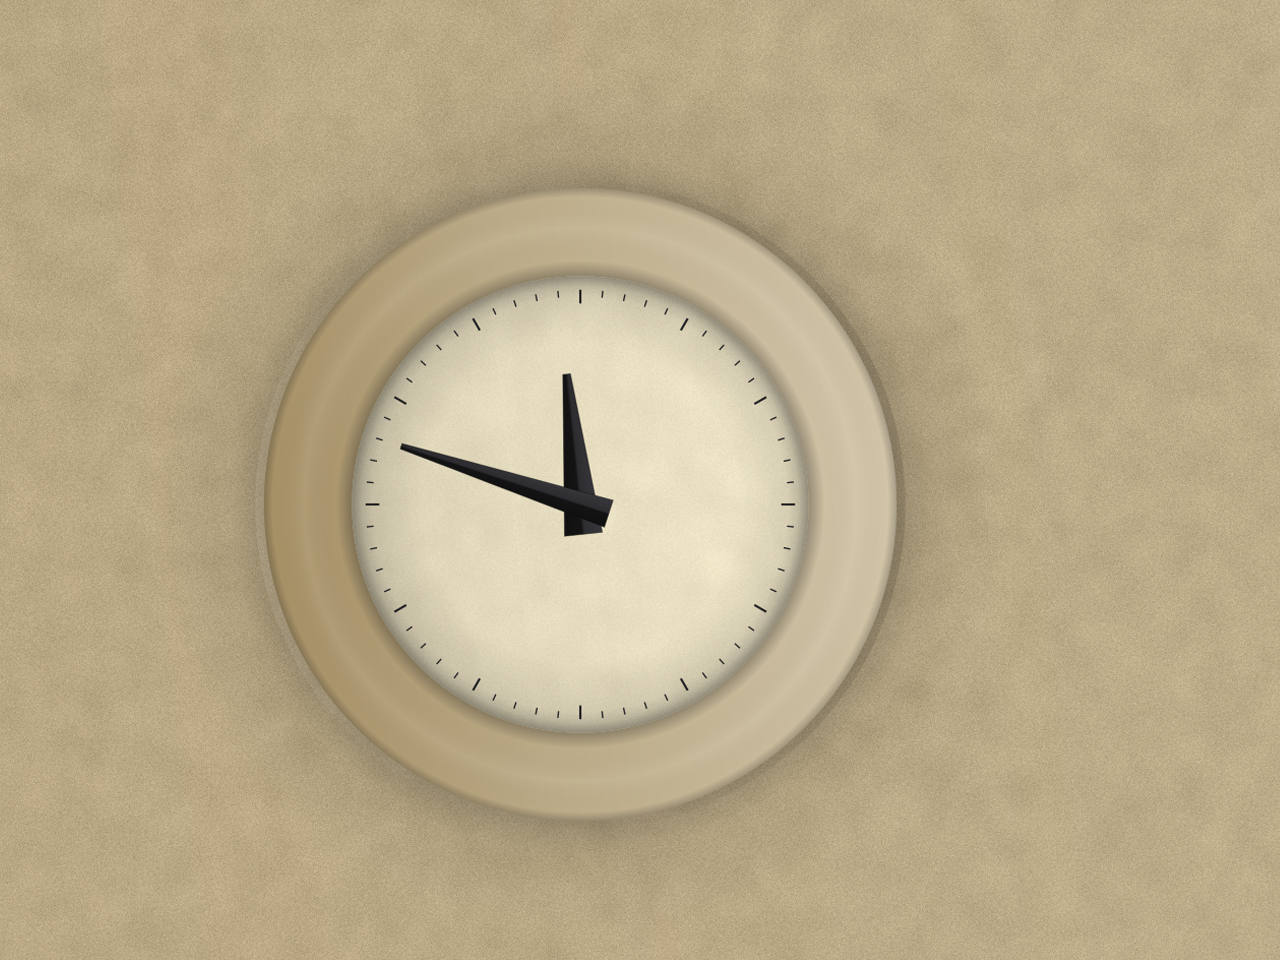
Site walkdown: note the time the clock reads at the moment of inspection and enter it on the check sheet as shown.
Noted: 11:48
